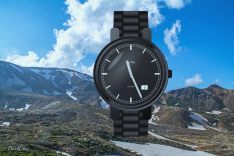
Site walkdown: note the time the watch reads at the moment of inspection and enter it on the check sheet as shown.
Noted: 11:26
